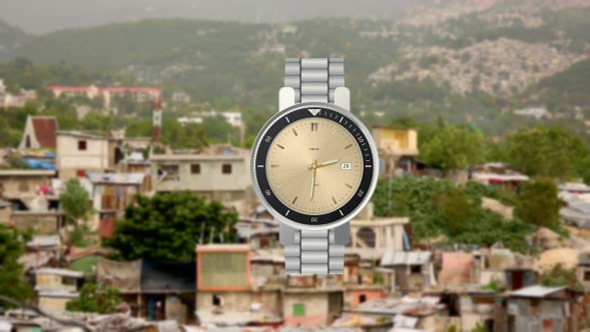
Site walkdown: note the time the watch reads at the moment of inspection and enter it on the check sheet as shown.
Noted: 2:31
